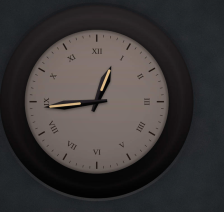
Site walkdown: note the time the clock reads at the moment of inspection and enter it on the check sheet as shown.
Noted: 12:44
